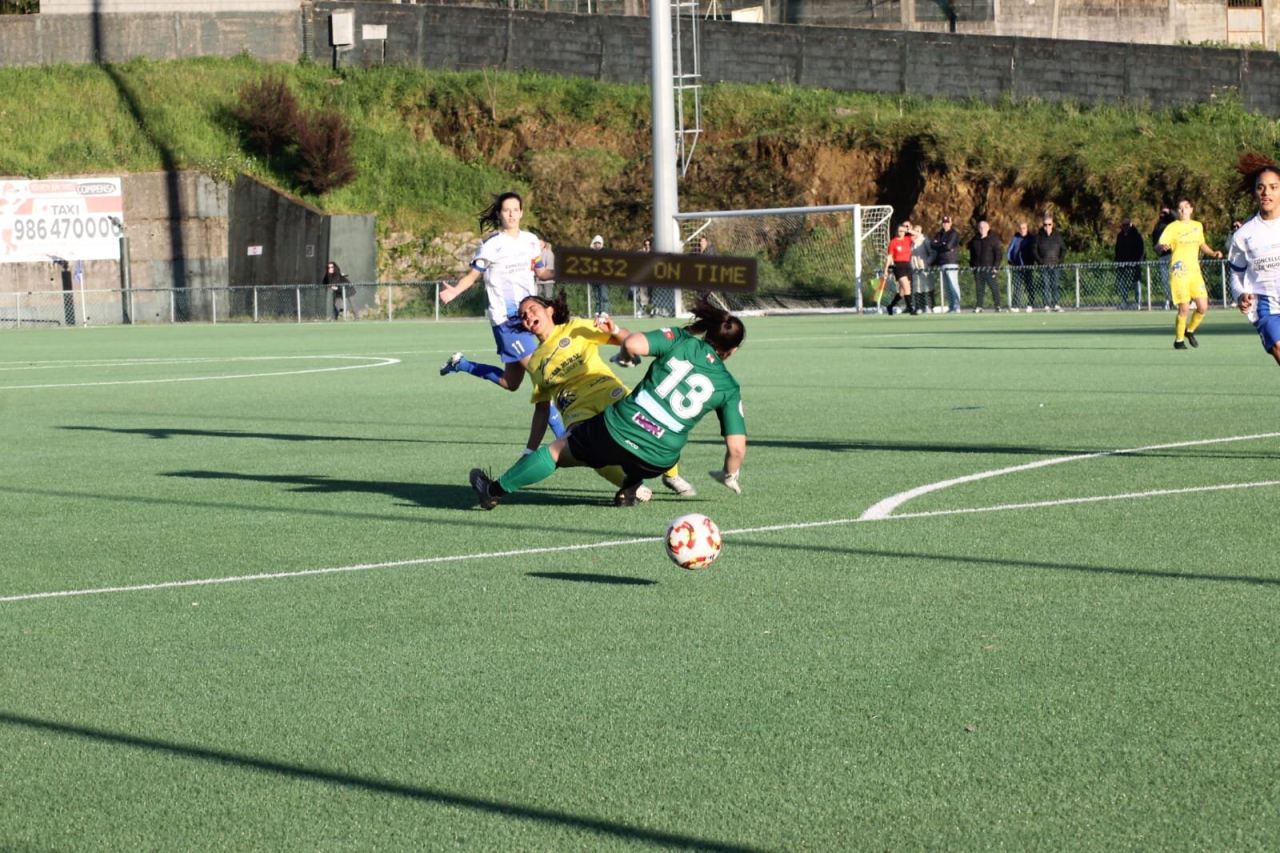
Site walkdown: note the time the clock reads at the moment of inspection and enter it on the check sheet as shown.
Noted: 23:32
